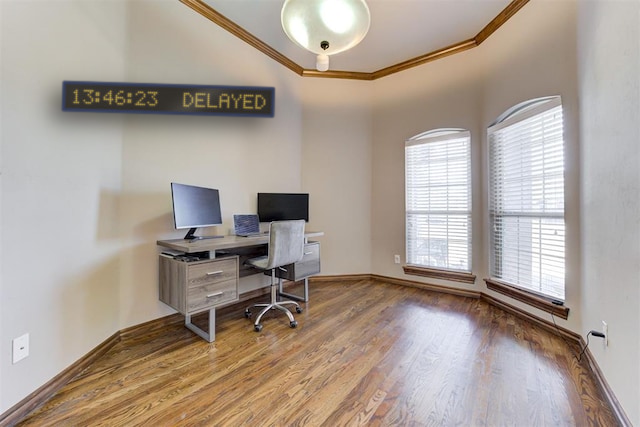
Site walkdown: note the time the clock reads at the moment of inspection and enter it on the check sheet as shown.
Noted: 13:46:23
